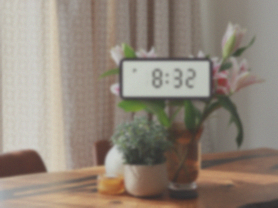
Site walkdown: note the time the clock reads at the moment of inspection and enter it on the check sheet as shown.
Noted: 8:32
